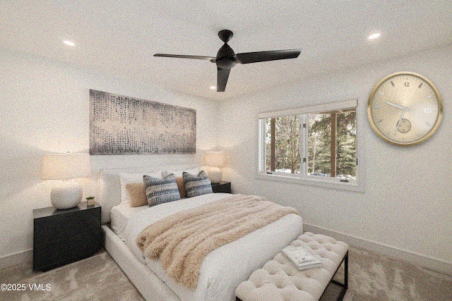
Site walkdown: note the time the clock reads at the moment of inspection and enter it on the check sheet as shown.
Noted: 9:33
